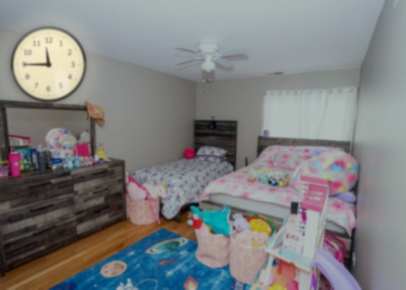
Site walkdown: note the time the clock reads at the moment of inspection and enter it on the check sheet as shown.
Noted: 11:45
